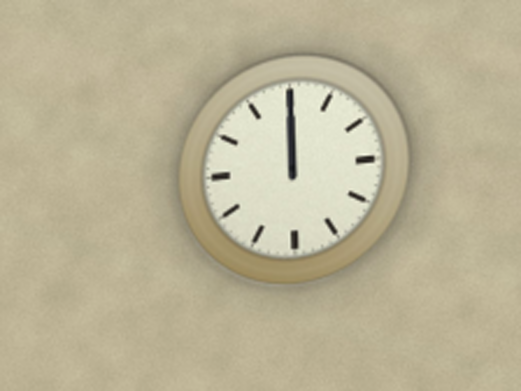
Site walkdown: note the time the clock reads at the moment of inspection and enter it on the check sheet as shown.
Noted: 12:00
